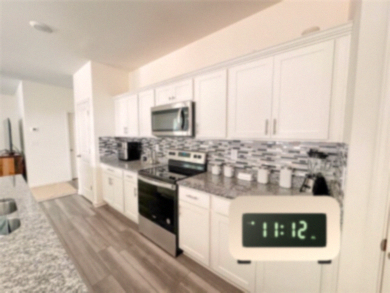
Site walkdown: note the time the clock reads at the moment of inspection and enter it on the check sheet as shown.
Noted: 11:12
